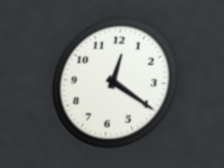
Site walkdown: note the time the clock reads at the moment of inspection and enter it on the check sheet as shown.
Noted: 12:20
